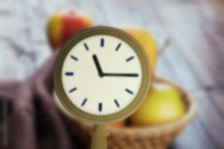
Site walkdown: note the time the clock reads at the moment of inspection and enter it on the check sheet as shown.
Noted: 11:15
